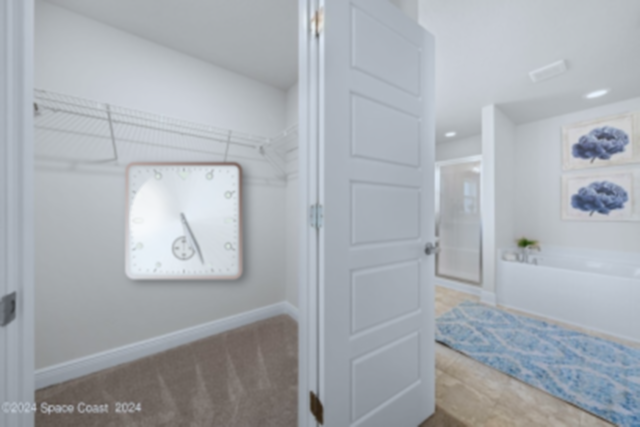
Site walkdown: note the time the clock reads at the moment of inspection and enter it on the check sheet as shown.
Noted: 5:26
